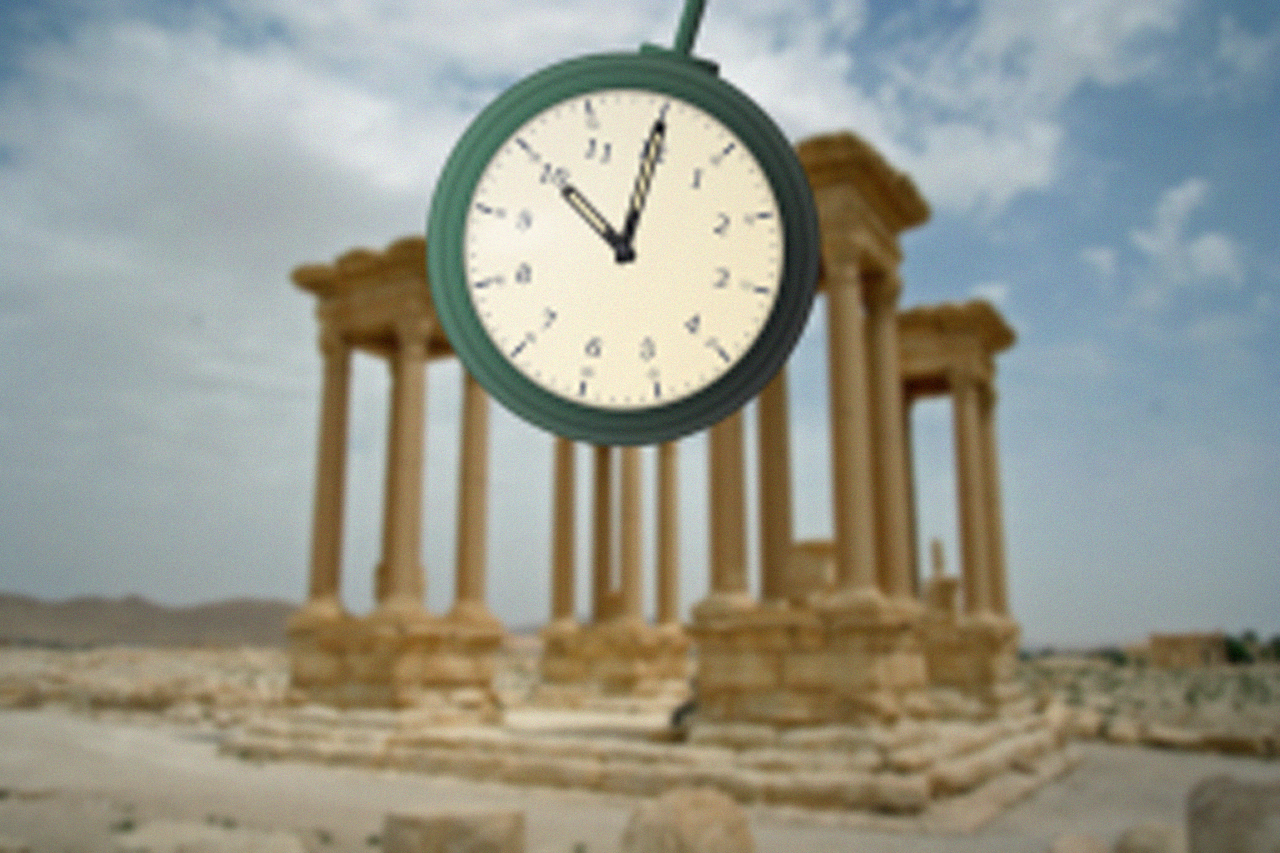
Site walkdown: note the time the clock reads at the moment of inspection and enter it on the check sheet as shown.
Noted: 10:00
